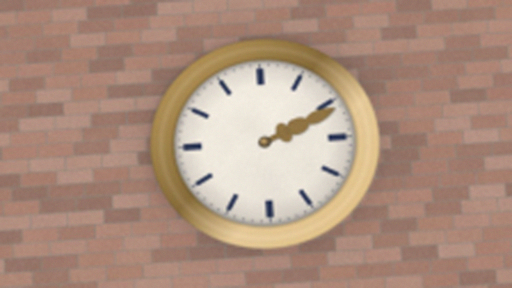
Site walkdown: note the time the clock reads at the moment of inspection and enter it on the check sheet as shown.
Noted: 2:11
